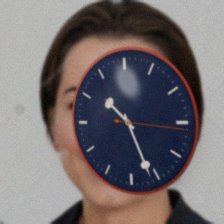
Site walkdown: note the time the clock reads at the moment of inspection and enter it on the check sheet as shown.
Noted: 10:26:16
